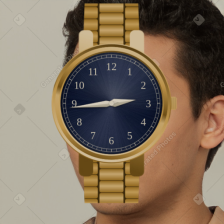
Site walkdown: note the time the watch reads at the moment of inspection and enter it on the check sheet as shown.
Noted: 2:44
